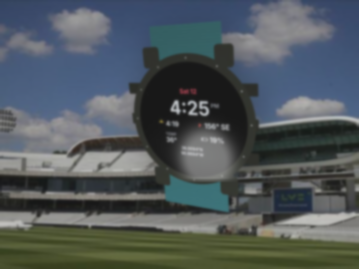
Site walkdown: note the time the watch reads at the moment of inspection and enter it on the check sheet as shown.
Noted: 4:25
